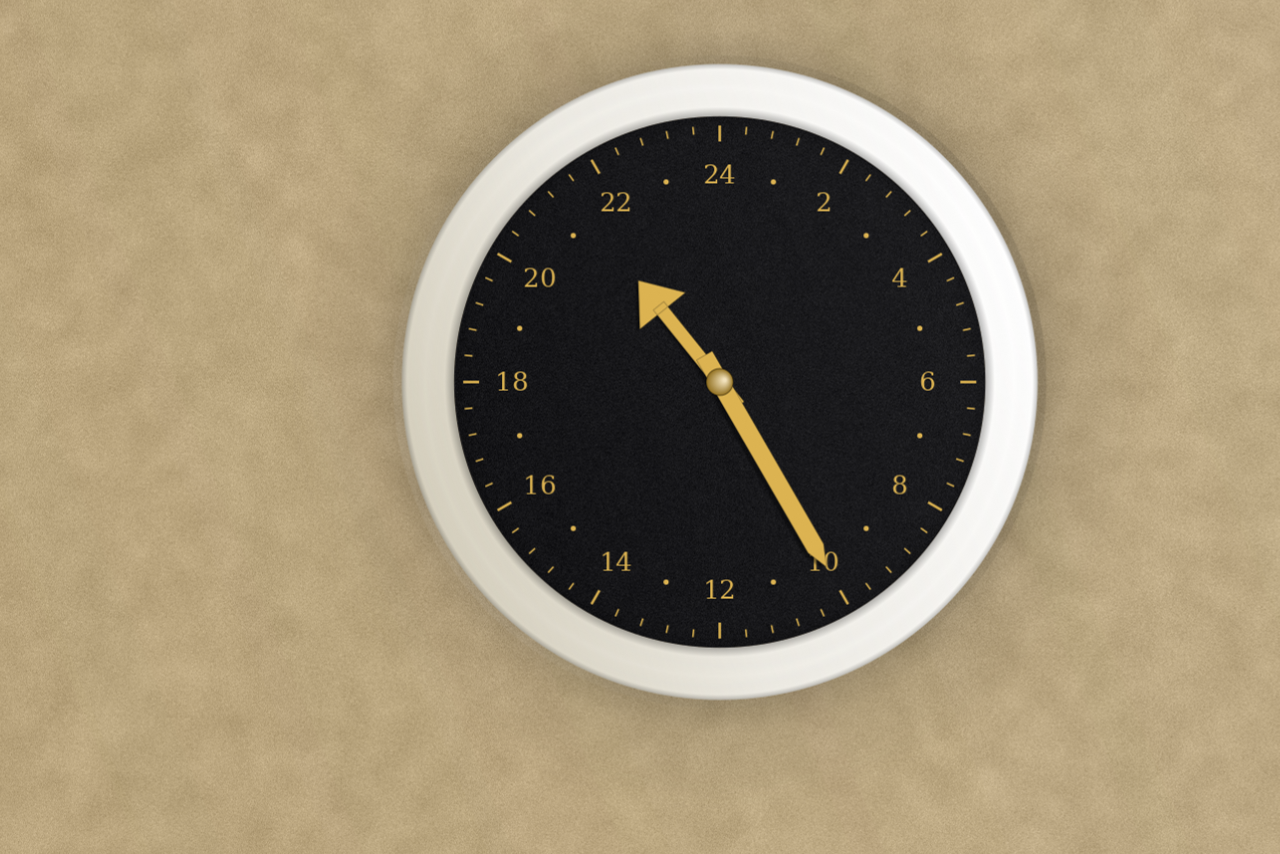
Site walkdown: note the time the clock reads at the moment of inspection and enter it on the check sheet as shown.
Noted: 21:25
